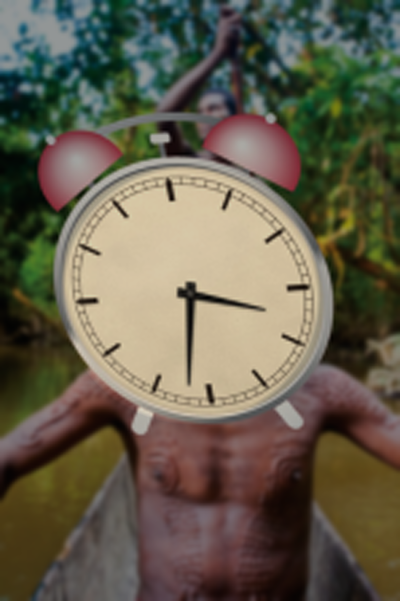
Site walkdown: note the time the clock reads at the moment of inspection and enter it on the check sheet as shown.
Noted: 3:32
